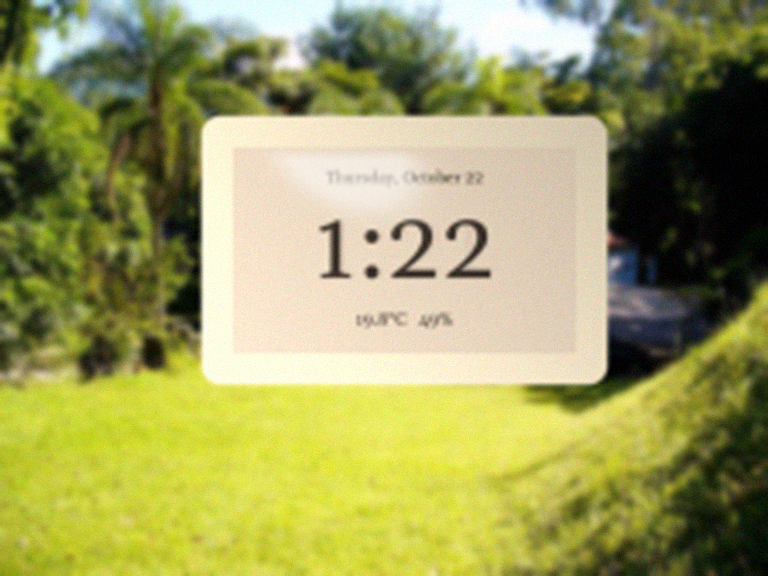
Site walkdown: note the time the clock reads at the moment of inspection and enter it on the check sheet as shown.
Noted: 1:22
